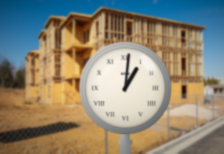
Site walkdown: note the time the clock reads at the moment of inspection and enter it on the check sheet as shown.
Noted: 1:01
